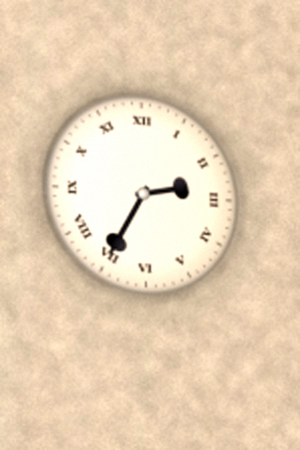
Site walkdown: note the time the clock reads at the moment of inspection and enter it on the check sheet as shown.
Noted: 2:35
